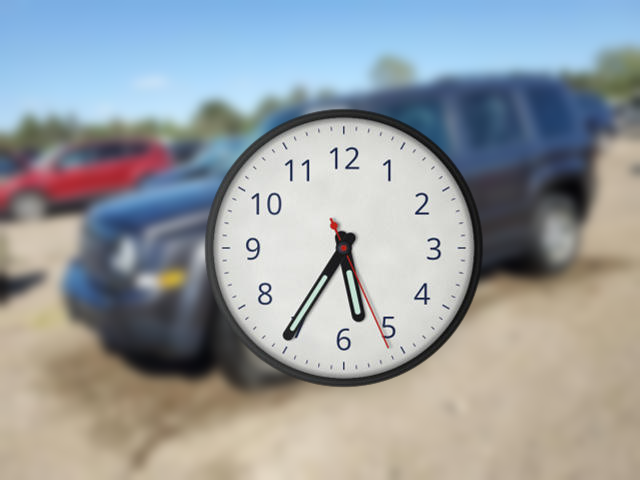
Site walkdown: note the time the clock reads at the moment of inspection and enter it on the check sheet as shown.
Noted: 5:35:26
